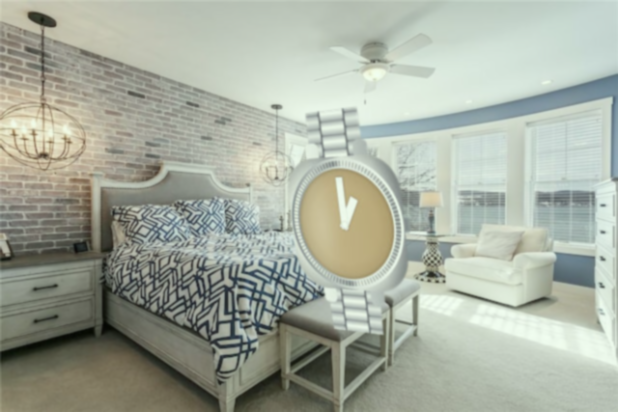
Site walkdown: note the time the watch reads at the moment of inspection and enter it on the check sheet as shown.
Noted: 1:00
